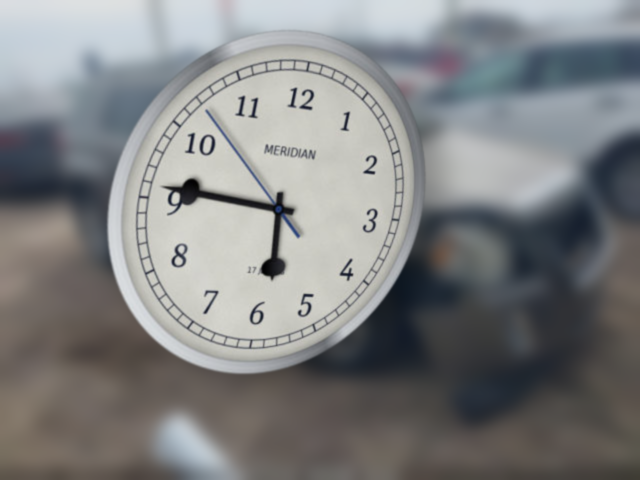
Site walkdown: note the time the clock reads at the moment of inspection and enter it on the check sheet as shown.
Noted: 5:45:52
